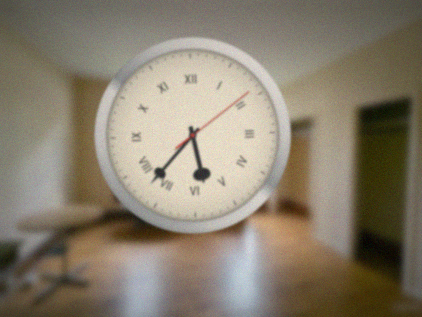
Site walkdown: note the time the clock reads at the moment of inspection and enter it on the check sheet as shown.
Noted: 5:37:09
